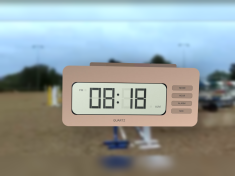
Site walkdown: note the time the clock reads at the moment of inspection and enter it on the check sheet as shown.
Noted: 8:18
